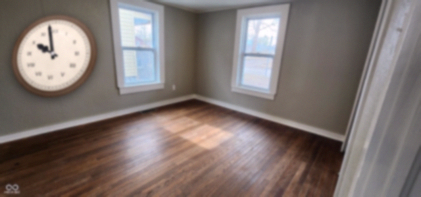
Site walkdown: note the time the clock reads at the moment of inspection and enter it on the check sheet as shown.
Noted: 9:58
